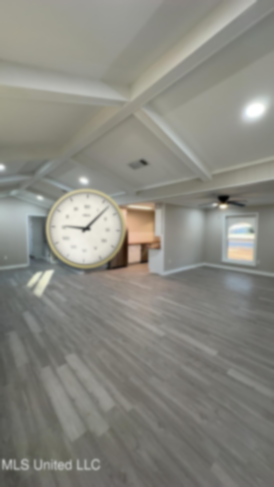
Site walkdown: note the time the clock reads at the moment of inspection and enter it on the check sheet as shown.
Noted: 9:07
